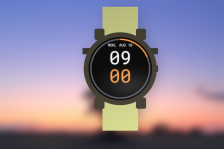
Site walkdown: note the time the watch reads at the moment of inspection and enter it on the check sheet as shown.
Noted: 9:00
